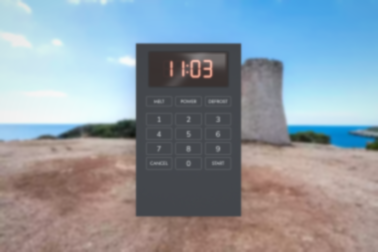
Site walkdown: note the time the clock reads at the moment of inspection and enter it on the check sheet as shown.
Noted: 11:03
